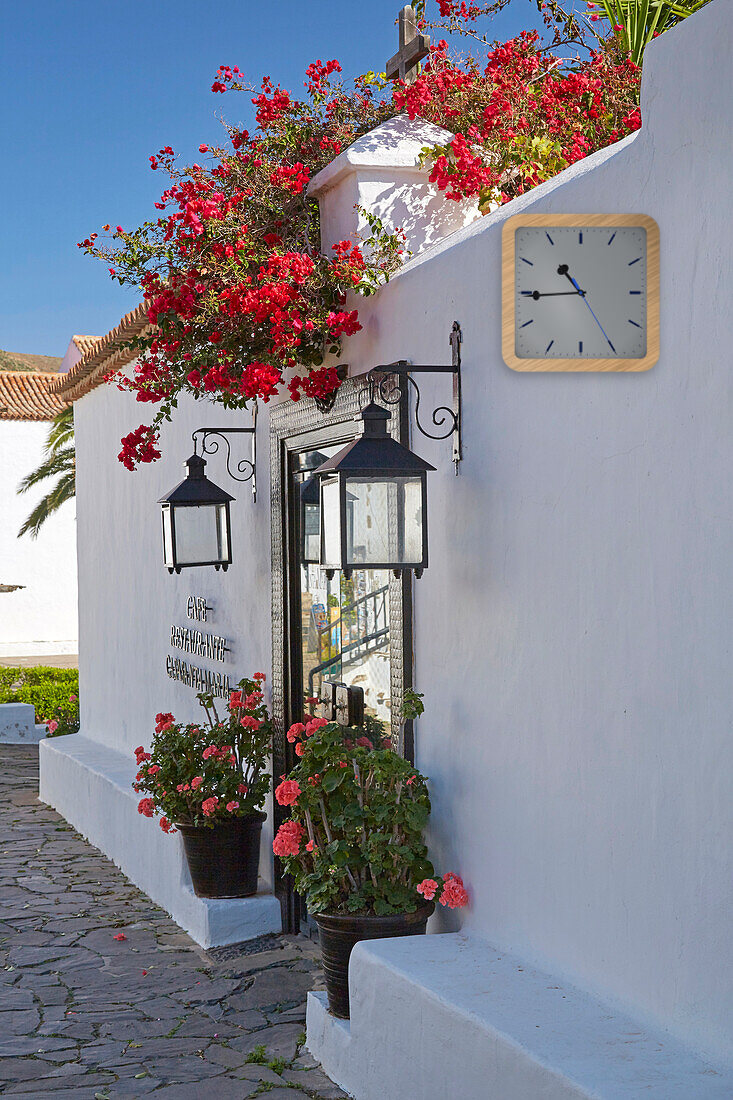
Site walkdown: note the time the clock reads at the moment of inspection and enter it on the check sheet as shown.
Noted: 10:44:25
